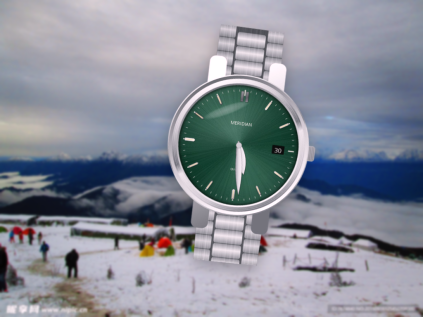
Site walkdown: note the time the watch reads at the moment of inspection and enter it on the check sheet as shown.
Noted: 5:29
